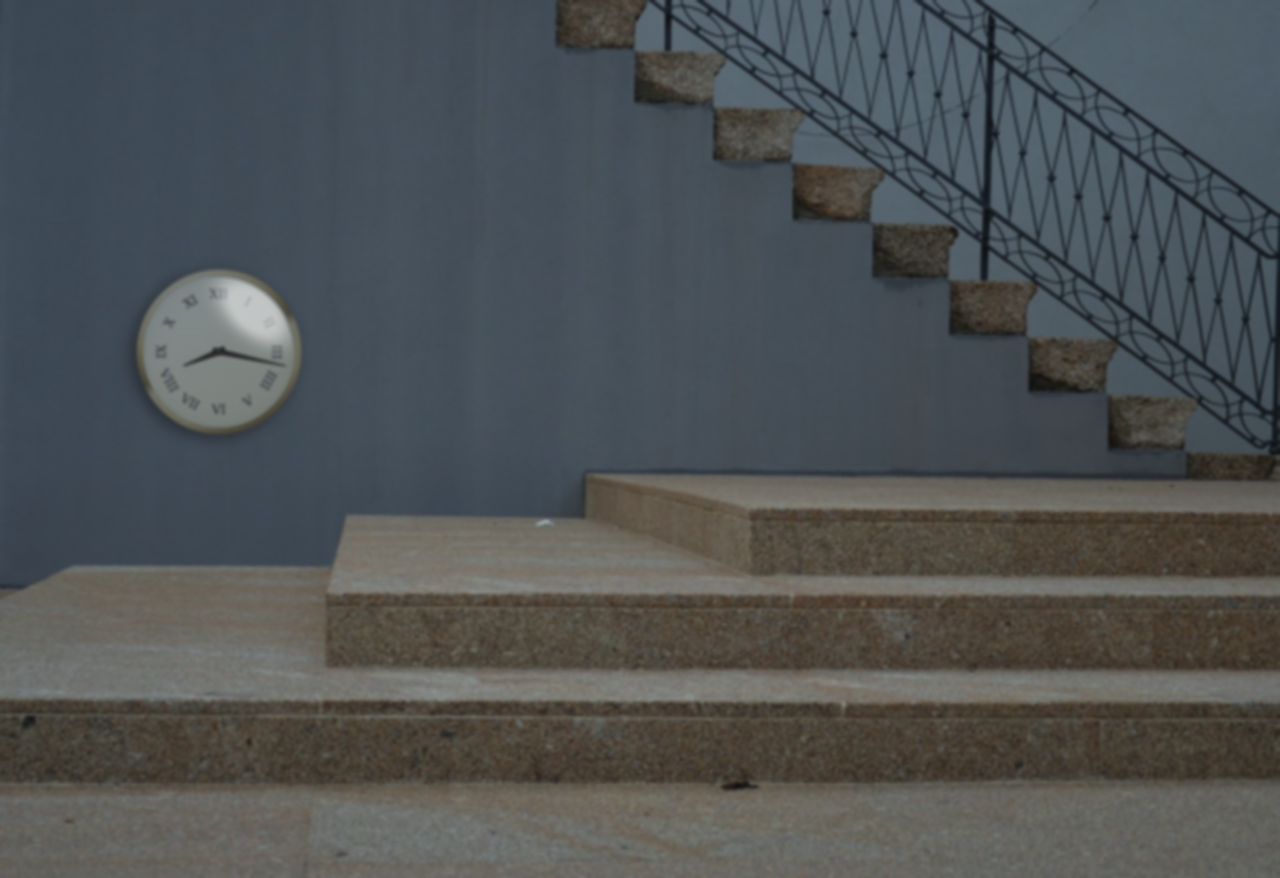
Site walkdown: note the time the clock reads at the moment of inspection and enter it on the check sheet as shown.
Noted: 8:17
